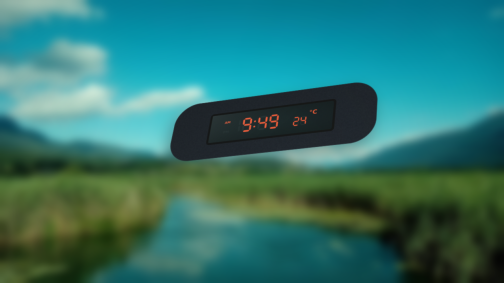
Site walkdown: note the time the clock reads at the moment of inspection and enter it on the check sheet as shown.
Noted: 9:49
